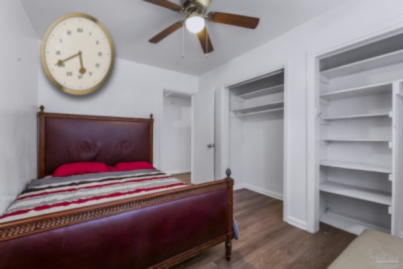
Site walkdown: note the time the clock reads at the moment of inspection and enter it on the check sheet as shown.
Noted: 5:41
